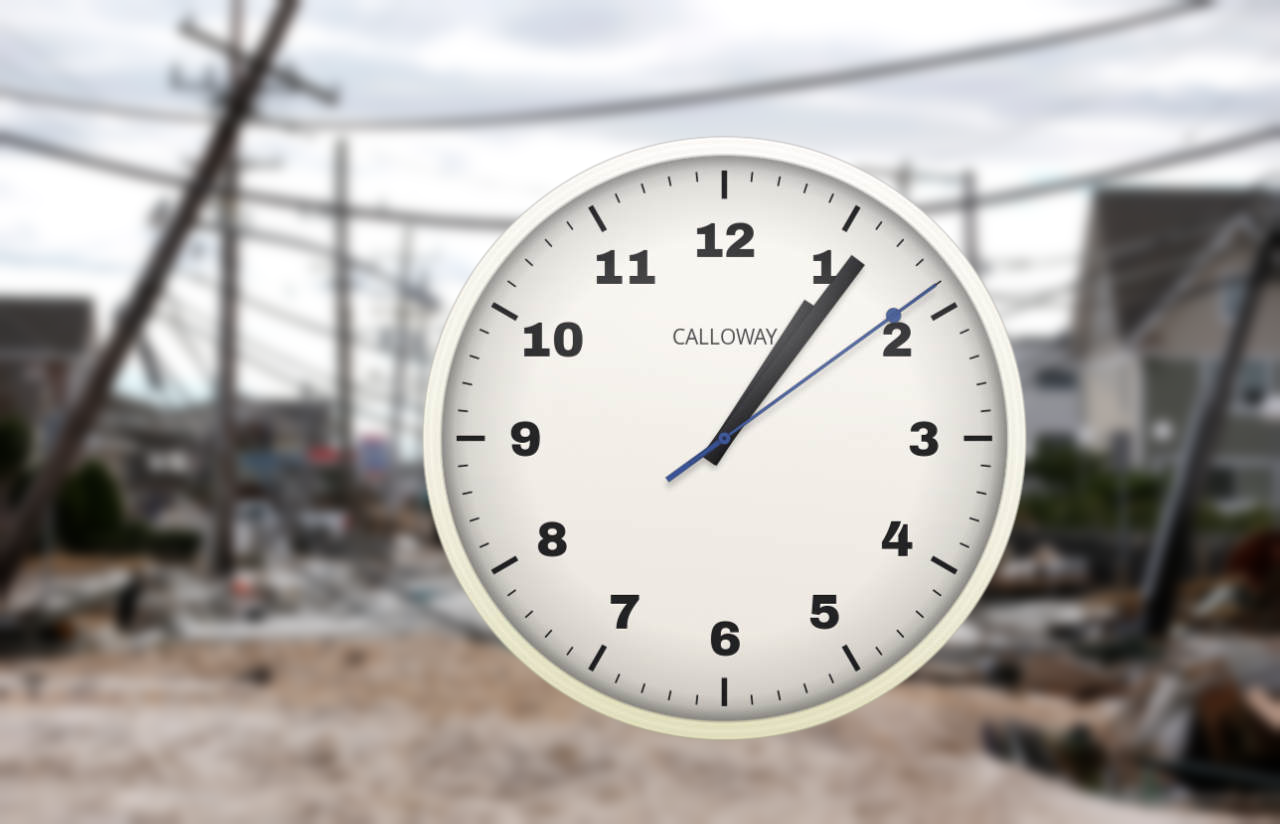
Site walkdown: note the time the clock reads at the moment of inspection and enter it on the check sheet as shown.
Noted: 1:06:09
